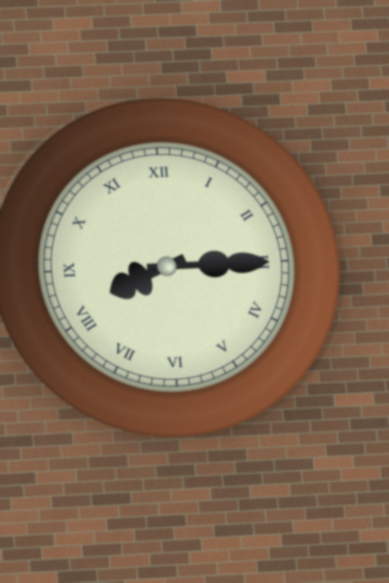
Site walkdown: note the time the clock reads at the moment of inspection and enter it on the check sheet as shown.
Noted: 8:15
